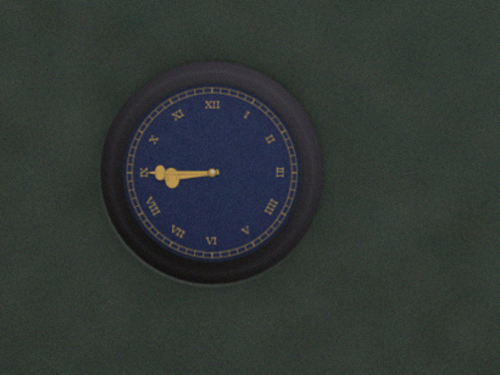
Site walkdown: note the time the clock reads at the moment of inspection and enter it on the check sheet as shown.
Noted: 8:45
